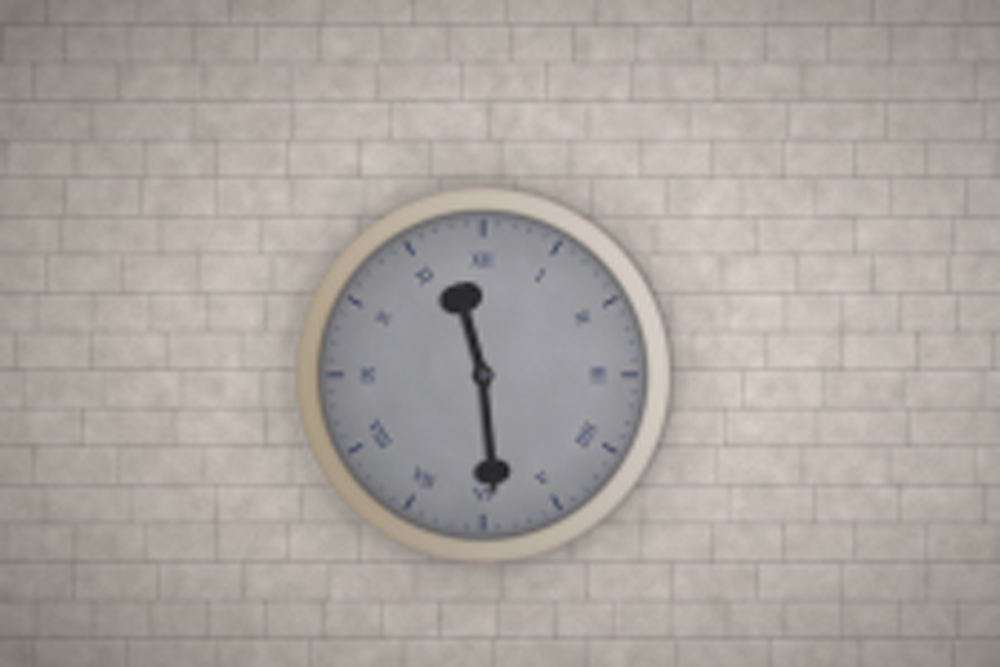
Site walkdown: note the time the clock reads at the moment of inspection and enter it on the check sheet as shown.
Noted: 11:29
